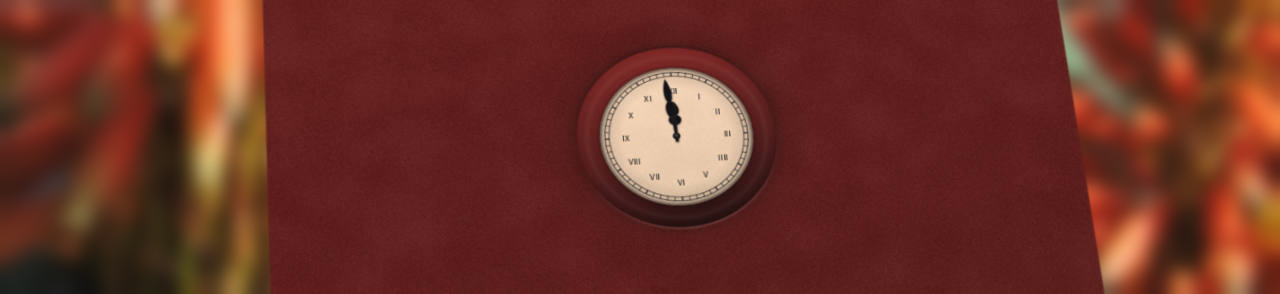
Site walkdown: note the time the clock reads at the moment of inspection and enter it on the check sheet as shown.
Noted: 11:59
